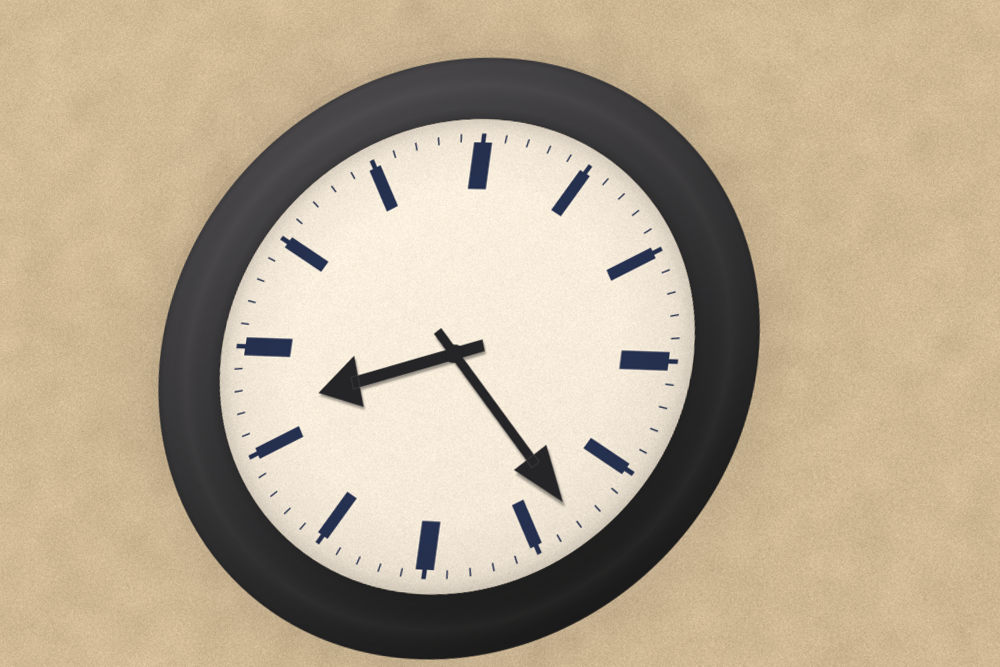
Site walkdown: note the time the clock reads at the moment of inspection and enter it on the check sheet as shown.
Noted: 8:23
